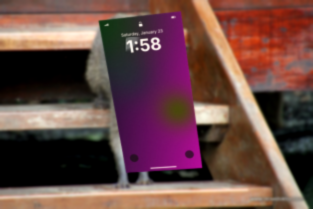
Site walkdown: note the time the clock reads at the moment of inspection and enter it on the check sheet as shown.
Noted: 1:58
